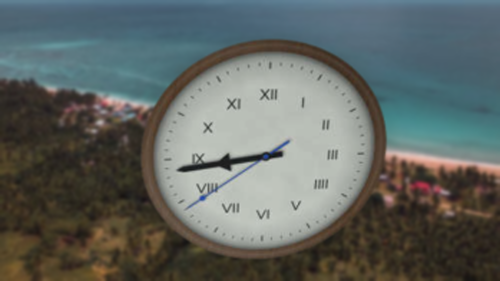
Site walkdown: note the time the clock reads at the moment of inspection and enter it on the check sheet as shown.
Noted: 8:43:39
